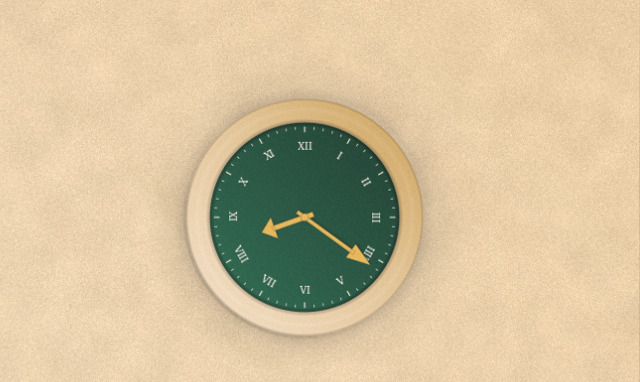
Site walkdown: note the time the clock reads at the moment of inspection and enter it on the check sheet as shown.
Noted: 8:21
